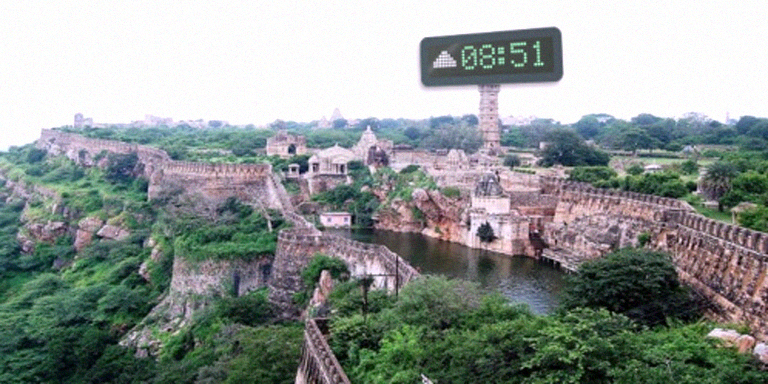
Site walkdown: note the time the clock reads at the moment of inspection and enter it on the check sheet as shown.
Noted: 8:51
